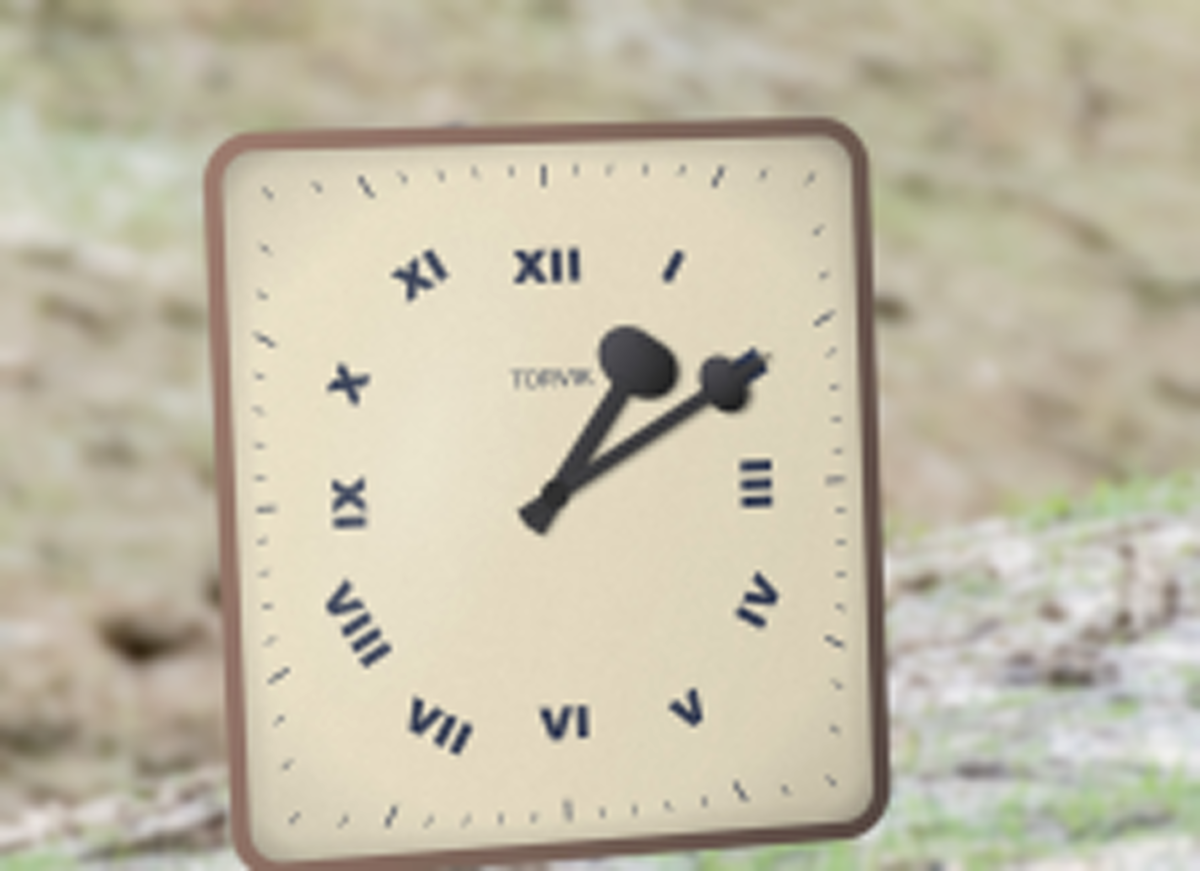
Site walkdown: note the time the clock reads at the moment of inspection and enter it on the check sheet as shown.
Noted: 1:10
